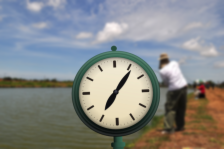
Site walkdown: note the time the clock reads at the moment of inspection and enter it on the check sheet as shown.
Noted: 7:06
